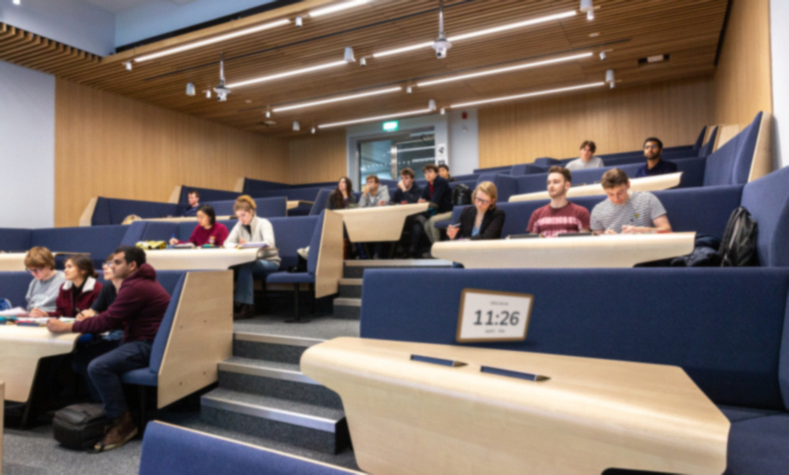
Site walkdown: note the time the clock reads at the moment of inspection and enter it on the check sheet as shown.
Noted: 11:26
